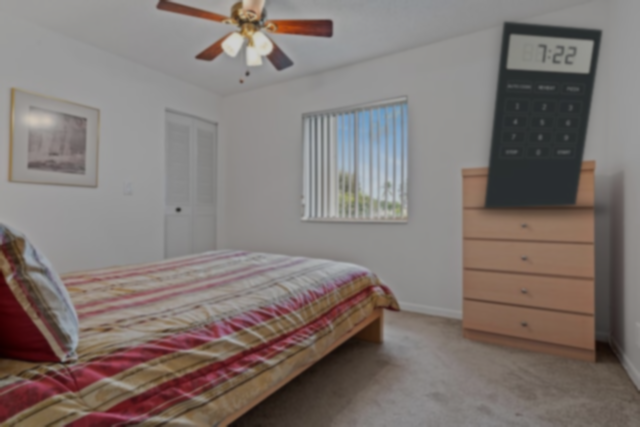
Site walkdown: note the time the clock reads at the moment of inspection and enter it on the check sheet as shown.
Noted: 7:22
